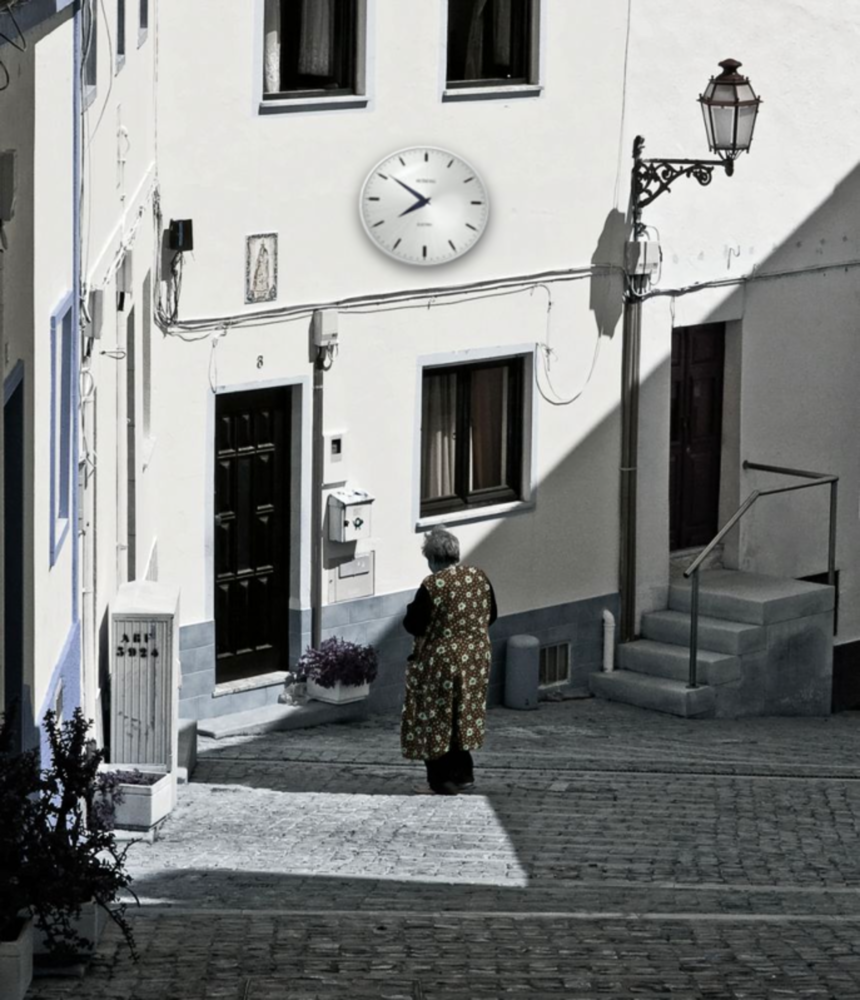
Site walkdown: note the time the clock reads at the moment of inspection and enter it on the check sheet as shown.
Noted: 7:51
